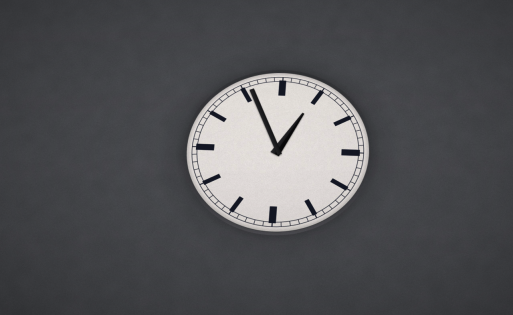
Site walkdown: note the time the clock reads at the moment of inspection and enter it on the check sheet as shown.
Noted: 12:56
